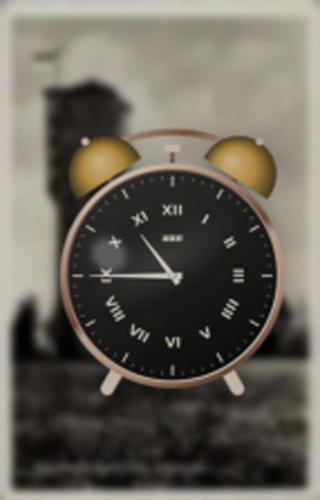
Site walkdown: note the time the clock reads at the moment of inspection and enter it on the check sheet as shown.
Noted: 10:45
